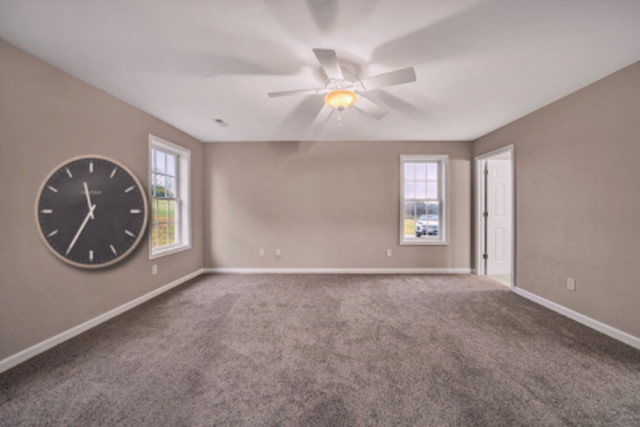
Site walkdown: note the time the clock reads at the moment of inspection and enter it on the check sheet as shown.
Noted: 11:35
